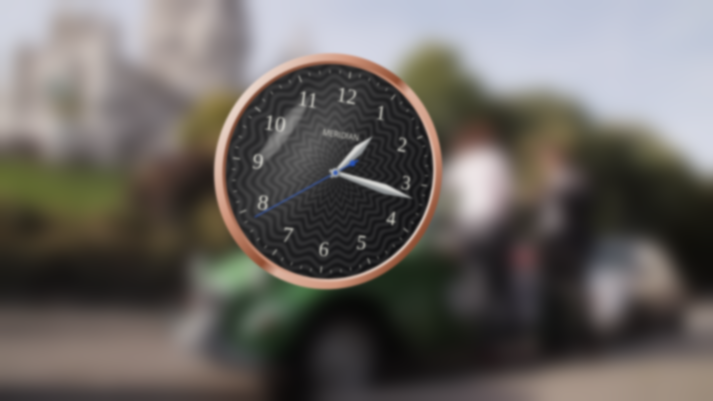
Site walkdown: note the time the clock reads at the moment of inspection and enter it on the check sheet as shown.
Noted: 1:16:39
